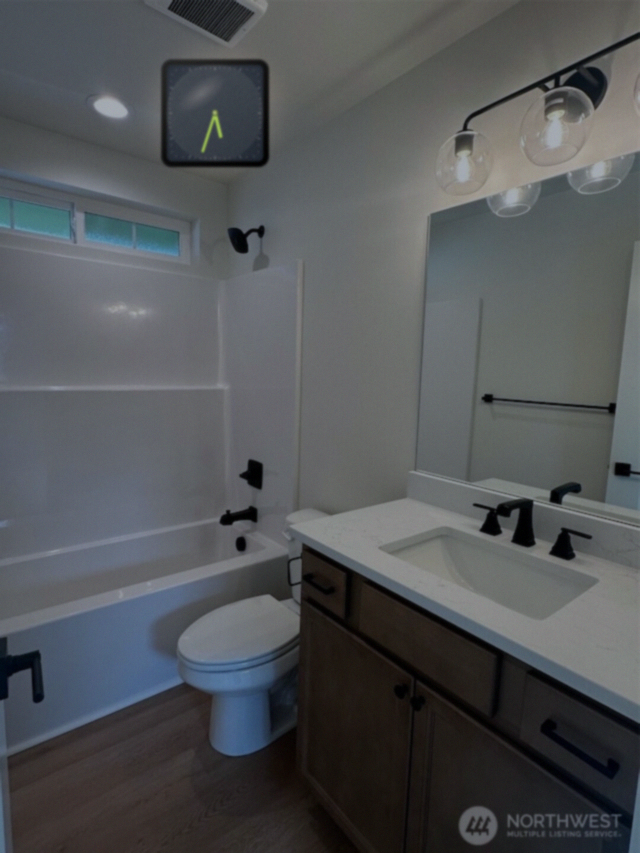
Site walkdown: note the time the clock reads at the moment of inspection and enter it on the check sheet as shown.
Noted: 5:33
